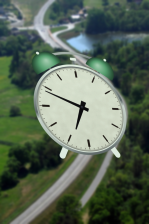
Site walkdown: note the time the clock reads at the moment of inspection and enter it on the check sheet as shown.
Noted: 6:49
